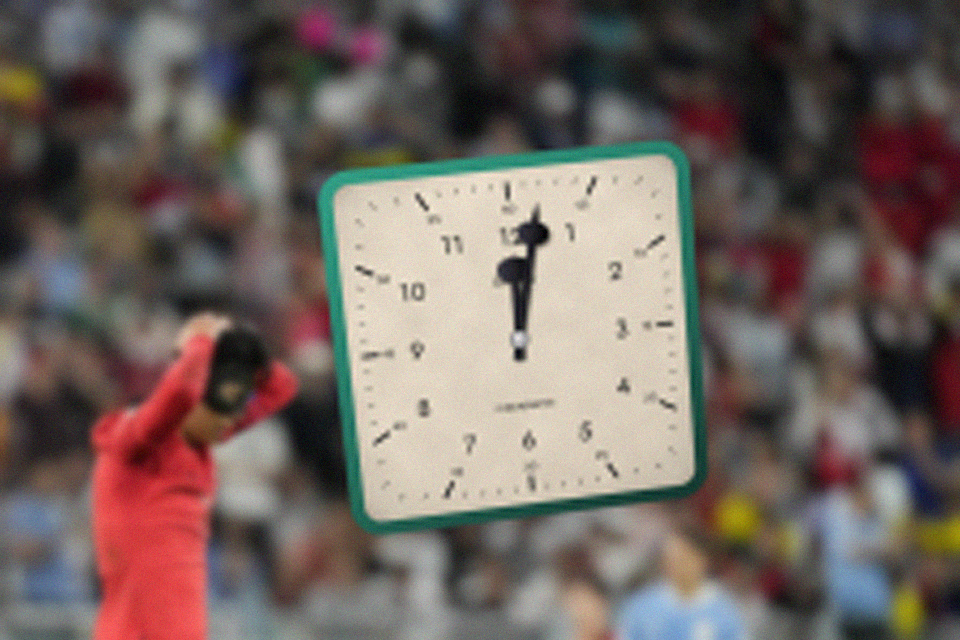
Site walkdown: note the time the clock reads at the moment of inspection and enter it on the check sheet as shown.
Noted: 12:02
